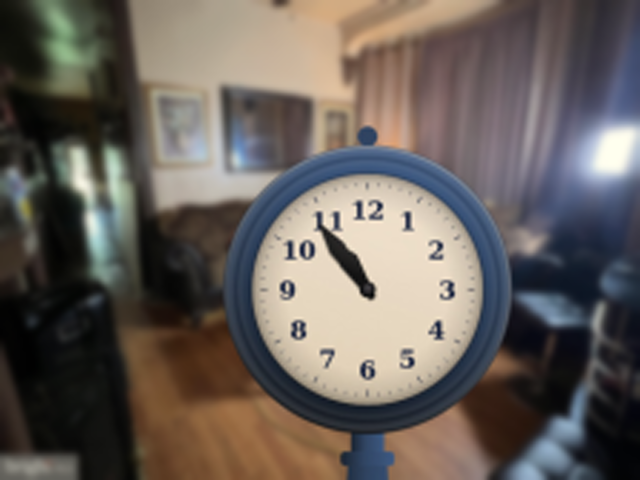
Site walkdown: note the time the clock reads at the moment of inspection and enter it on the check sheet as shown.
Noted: 10:54
